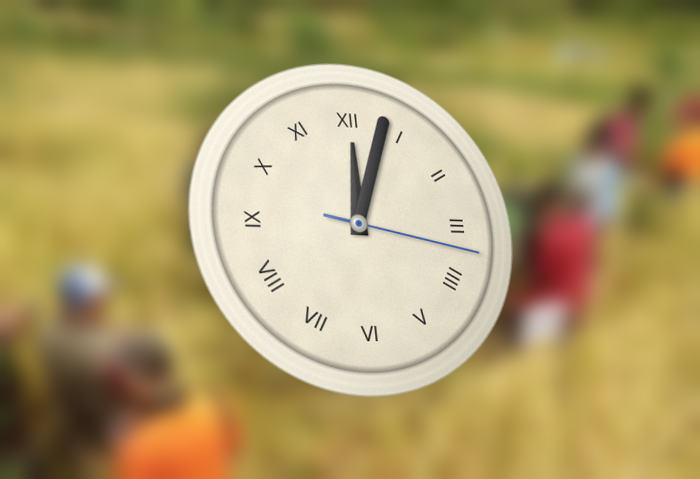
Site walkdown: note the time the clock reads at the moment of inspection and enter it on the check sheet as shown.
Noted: 12:03:17
